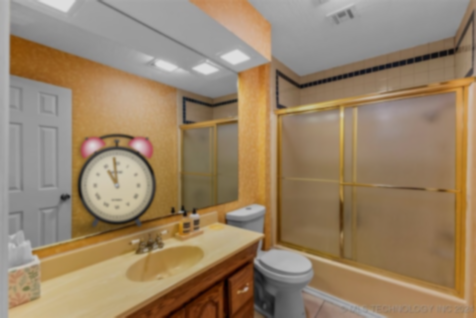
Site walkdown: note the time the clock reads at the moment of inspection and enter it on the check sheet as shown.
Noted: 10:59
